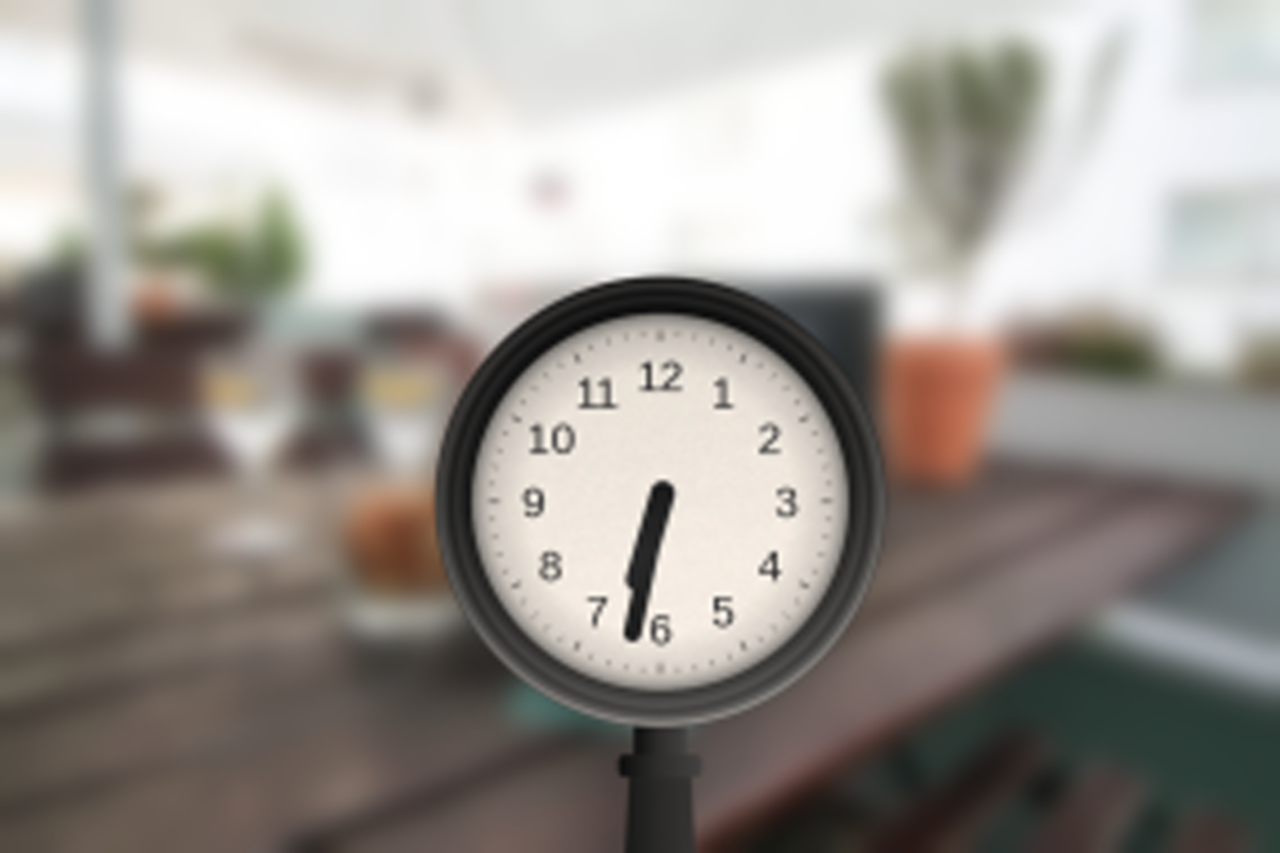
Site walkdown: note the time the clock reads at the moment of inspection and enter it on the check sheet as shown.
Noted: 6:32
